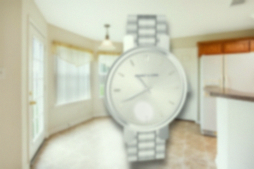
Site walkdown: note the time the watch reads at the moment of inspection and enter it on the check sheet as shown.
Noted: 10:41
